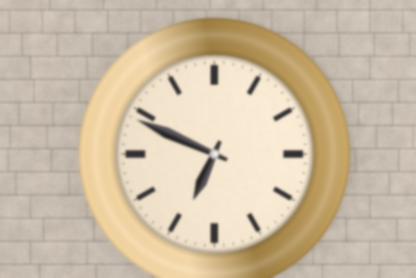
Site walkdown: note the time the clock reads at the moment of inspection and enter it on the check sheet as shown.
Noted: 6:49
